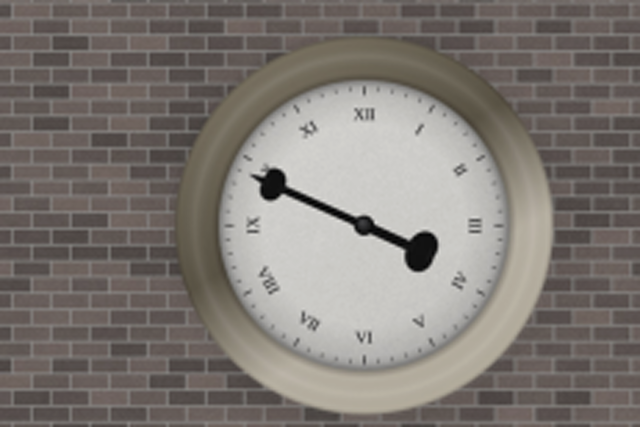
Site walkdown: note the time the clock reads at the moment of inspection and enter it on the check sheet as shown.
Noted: 3:49
